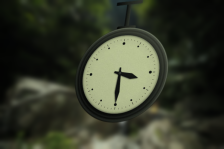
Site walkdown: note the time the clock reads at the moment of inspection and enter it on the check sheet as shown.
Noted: 3:30
